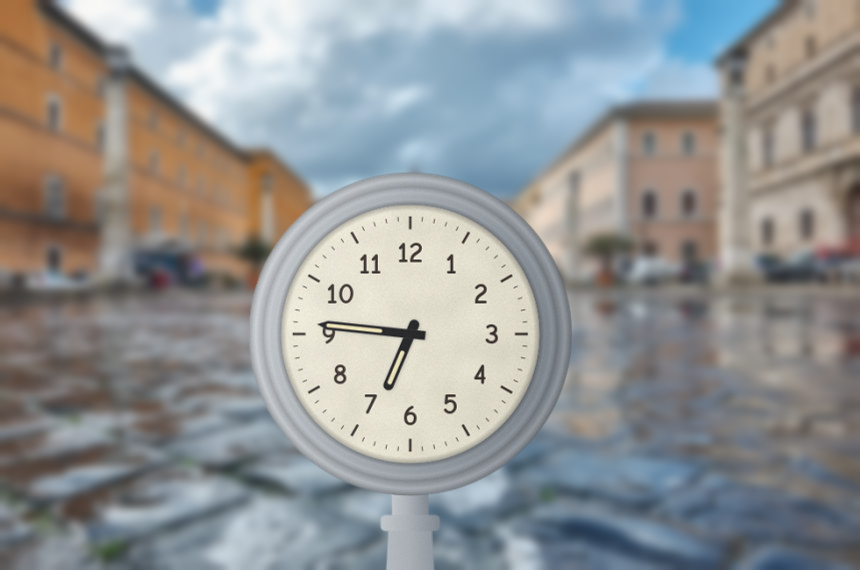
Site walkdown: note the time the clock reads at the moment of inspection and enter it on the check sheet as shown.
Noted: 6:46
